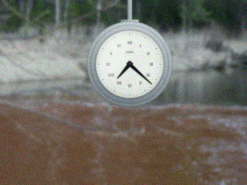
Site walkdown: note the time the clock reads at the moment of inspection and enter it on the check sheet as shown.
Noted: 7:22
